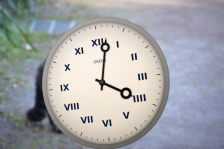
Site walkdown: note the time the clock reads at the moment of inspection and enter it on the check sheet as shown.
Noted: 4:02
